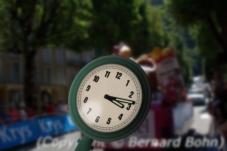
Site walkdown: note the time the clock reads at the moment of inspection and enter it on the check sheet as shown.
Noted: 3:13
